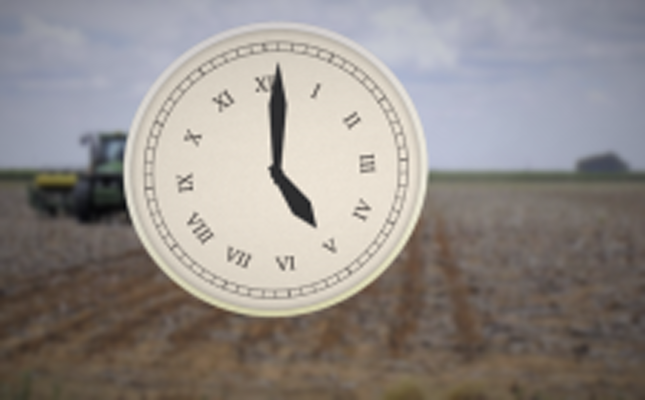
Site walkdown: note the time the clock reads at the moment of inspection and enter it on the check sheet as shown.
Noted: 5:01
